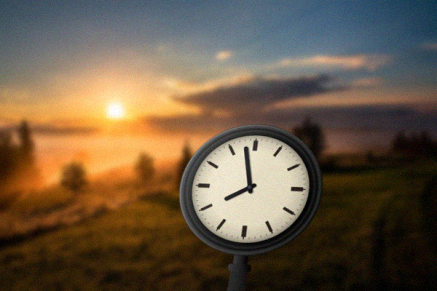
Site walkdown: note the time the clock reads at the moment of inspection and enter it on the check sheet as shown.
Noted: 7:58
